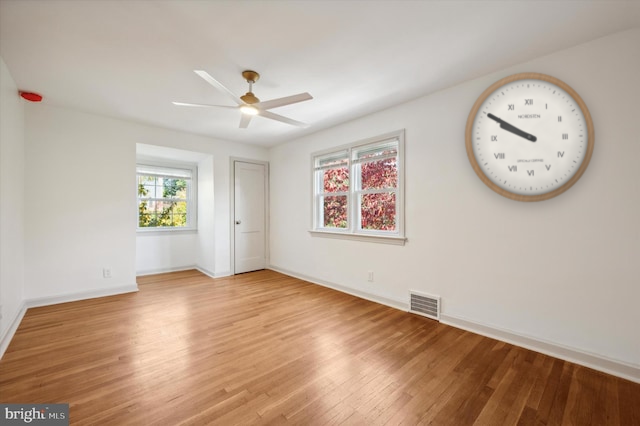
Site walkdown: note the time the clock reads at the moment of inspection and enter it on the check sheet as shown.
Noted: 9:50
